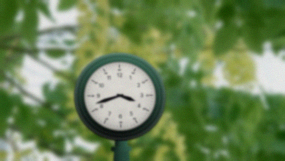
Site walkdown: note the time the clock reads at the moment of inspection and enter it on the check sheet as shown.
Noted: 3:42
